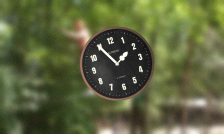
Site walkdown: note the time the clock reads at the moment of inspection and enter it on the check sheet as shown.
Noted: 1:55
